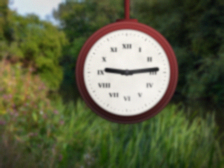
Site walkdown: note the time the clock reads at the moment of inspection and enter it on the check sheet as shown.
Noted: 9:14
